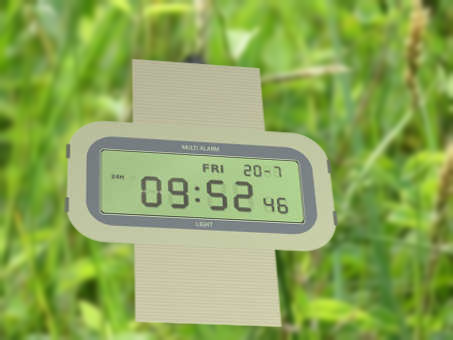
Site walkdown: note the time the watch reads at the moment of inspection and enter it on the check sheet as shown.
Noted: 9:52:46
